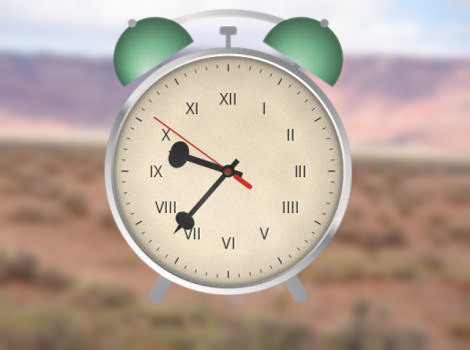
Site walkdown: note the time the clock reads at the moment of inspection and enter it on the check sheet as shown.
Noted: 9:36:51
